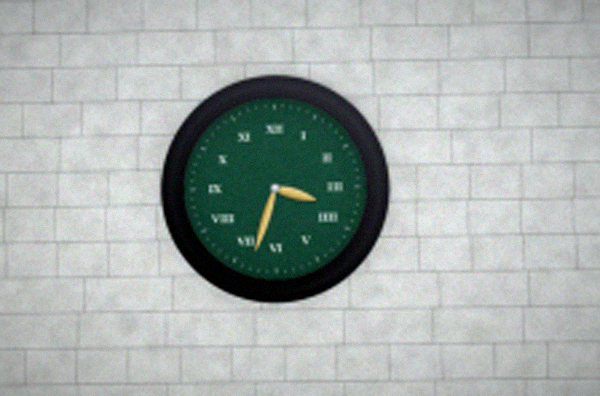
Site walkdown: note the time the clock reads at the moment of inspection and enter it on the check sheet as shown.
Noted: 3:33
